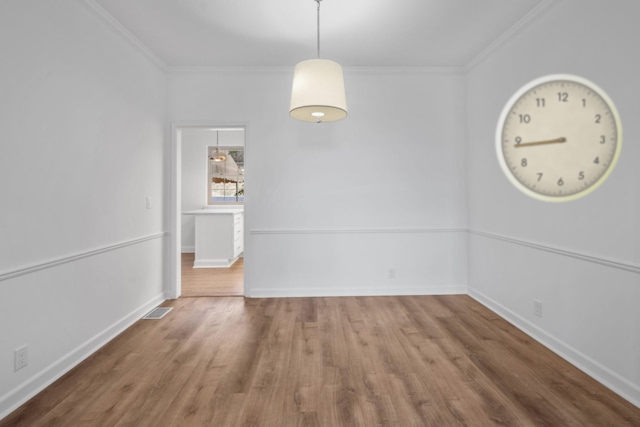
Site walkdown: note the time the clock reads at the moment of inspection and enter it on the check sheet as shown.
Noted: 8:44
